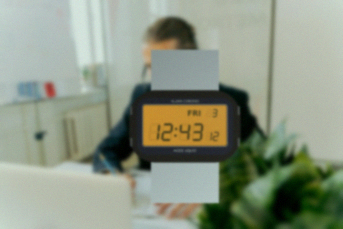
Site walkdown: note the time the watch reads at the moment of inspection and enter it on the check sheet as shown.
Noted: 12:43
